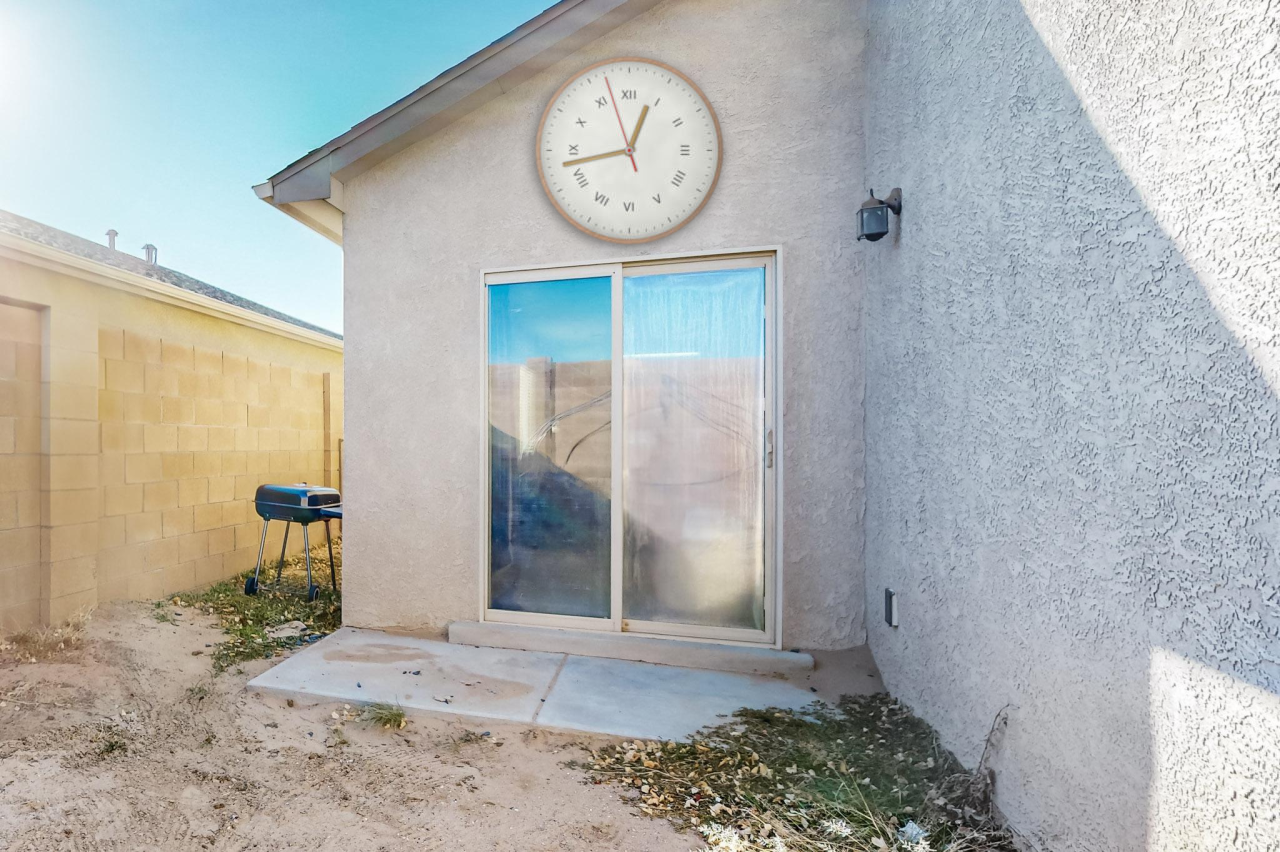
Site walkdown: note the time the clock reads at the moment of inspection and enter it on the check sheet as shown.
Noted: 12:42:57
